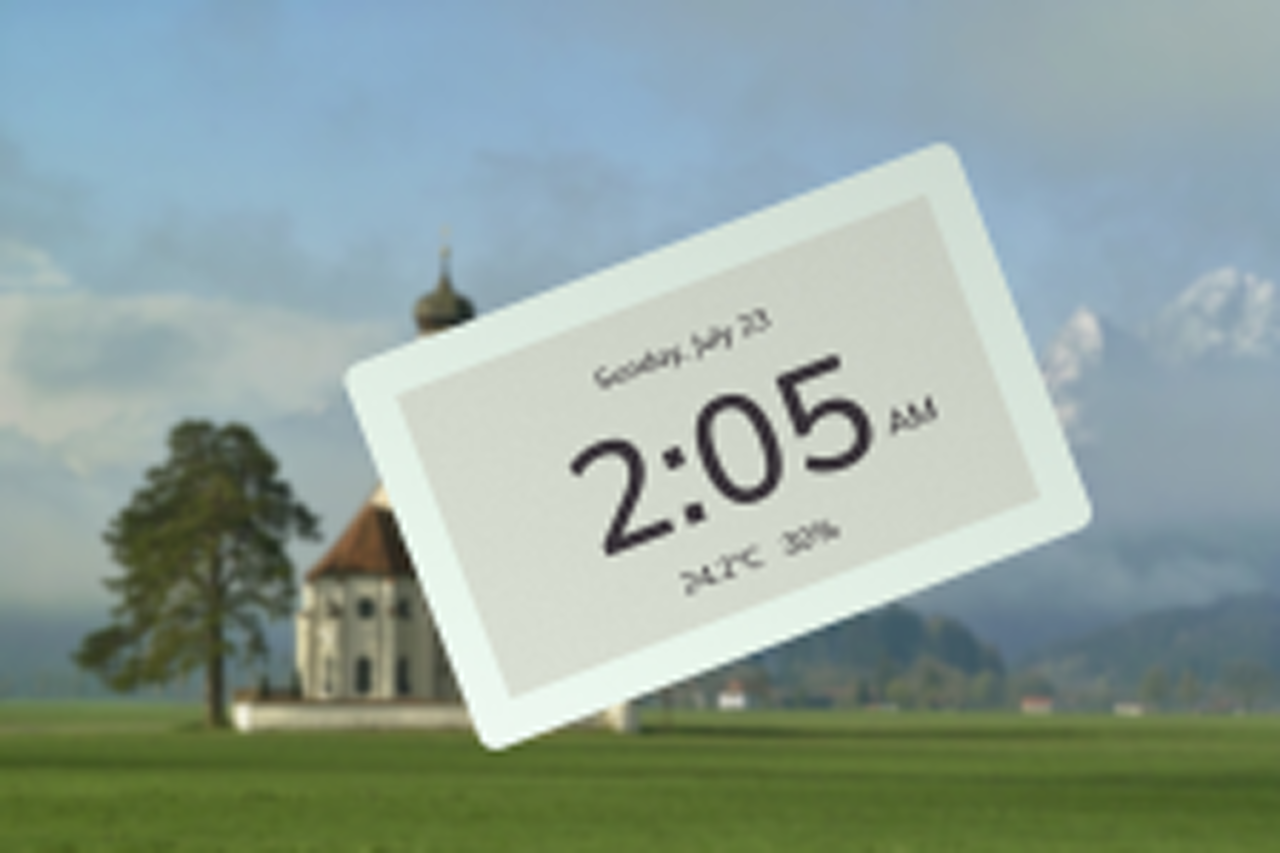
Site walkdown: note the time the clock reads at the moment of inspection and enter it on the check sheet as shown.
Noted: 2:05
